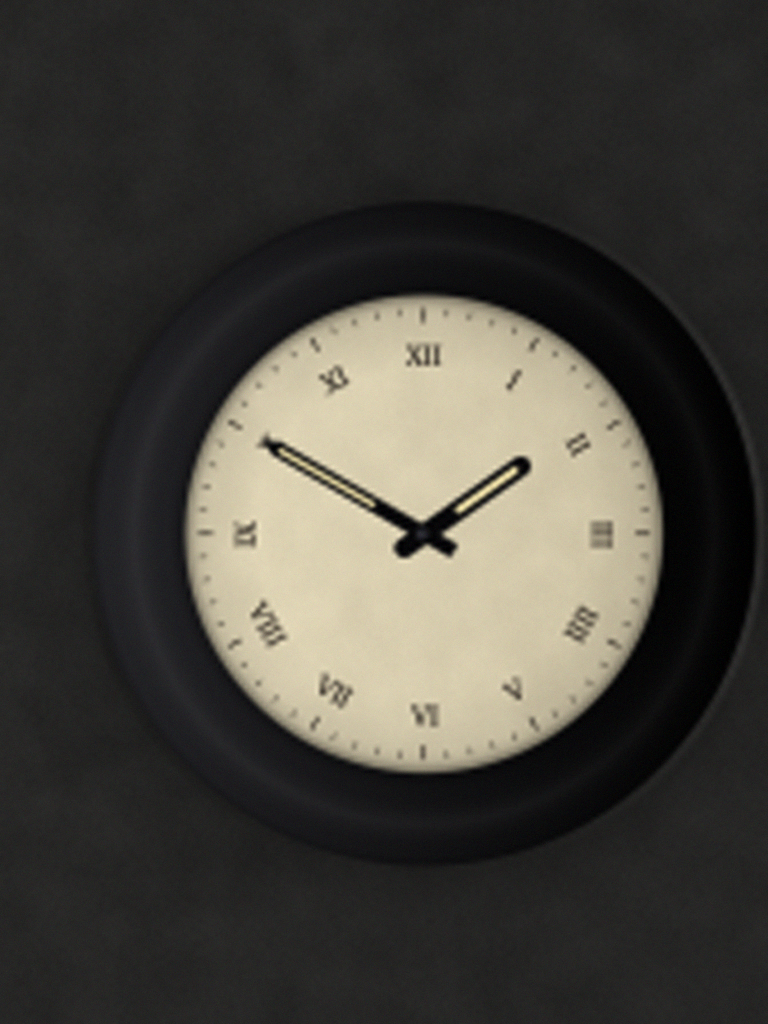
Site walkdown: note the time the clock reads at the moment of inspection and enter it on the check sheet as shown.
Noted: 1:50
